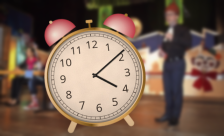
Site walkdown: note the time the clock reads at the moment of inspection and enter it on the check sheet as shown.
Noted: 4:09
